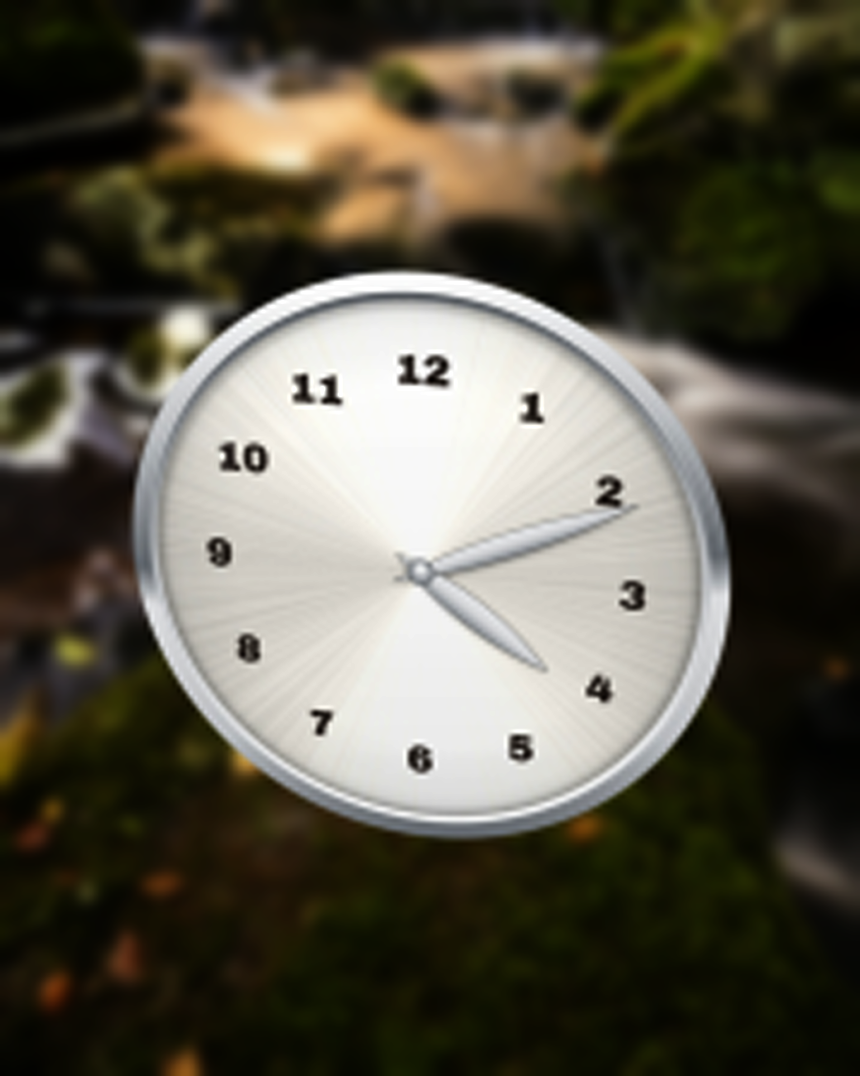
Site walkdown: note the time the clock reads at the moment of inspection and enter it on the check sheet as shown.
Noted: 4:11
